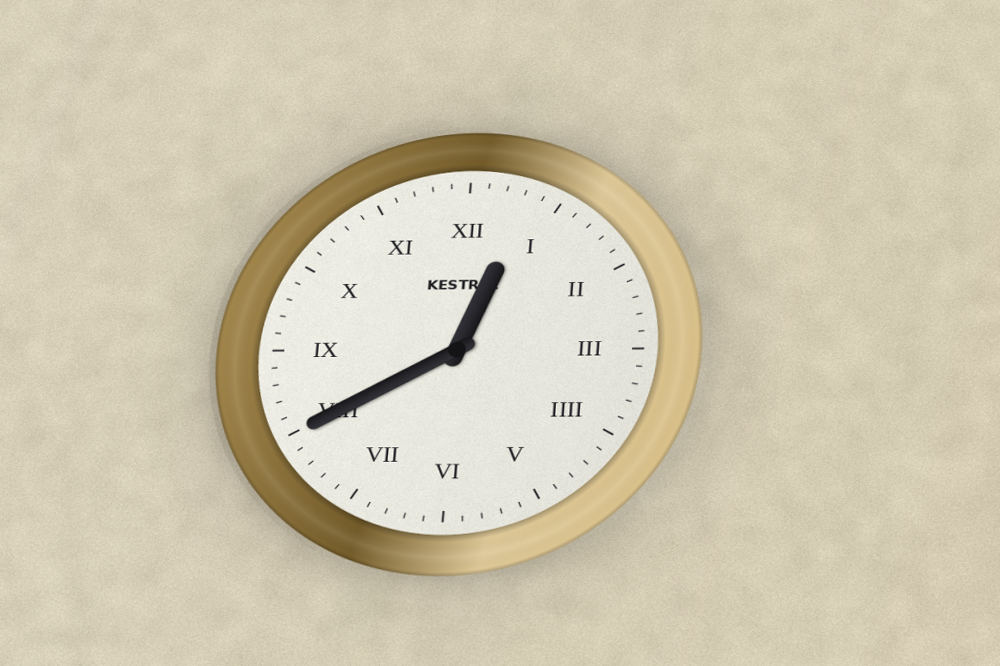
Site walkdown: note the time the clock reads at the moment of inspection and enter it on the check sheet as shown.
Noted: 12:40
